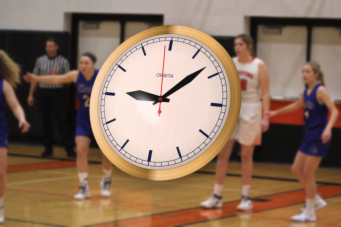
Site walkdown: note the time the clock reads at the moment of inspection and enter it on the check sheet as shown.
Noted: 9:07:59
